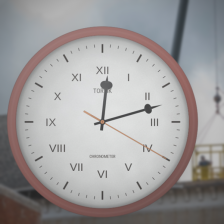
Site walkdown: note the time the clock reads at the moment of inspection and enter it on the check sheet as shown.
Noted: 12:12:20
